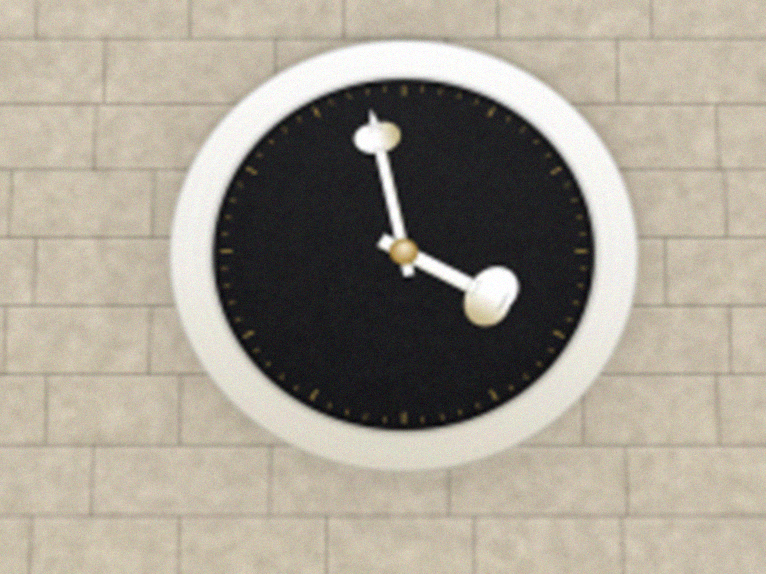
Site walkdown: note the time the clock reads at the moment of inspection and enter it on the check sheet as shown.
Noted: 3:58
